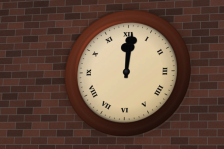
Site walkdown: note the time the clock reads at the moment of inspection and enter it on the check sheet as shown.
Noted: 12:01
